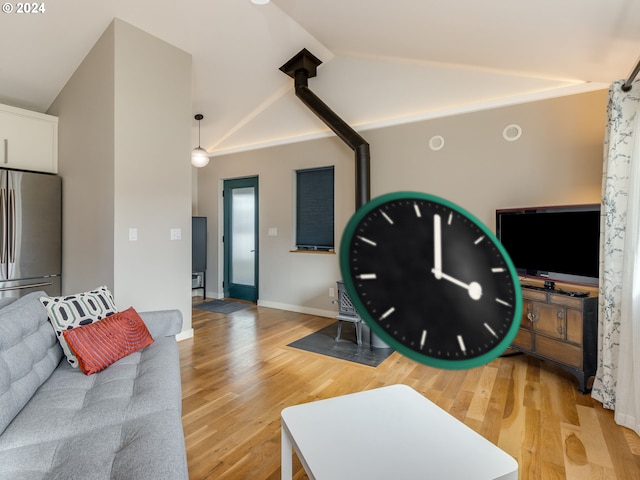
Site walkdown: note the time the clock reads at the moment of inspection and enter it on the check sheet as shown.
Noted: 4:03
